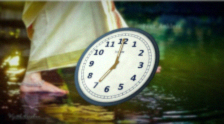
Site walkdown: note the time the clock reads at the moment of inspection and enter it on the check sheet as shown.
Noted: 7:00
